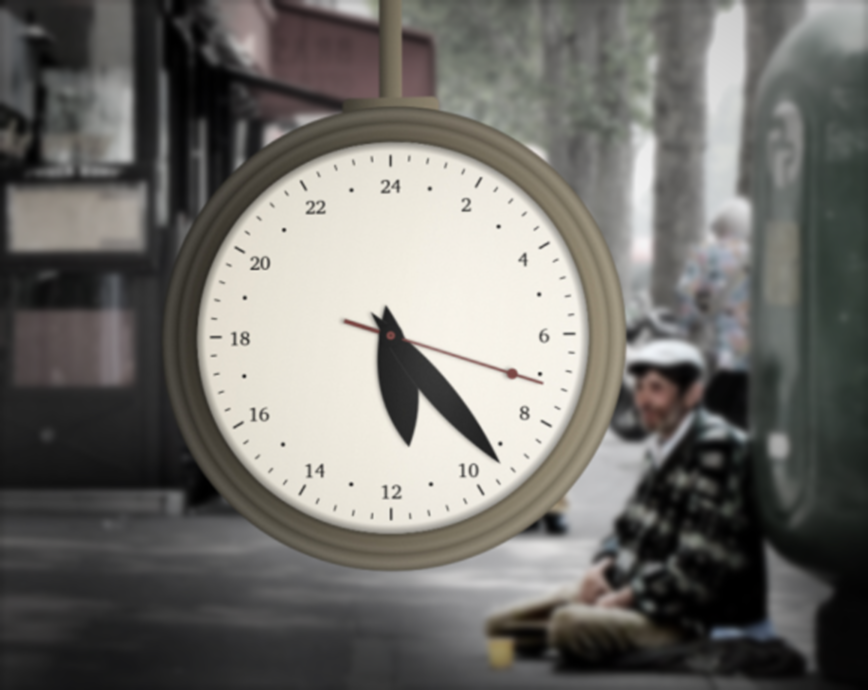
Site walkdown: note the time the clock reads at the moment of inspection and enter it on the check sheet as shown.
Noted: 11:23:18
